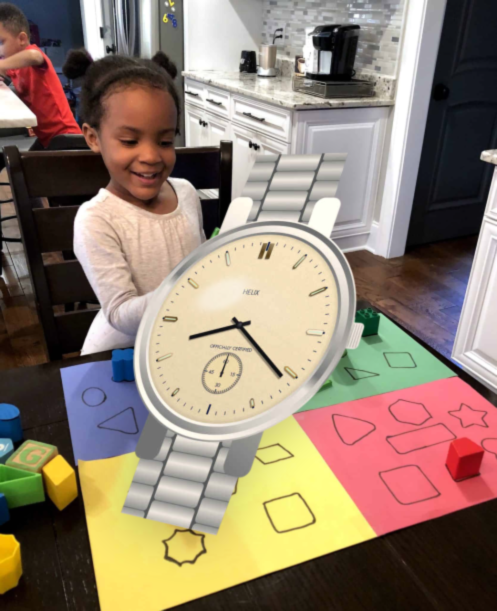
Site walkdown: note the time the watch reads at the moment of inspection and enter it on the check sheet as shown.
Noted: 8:21
